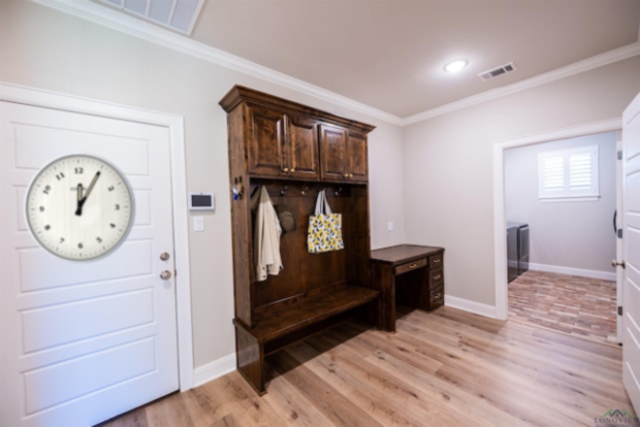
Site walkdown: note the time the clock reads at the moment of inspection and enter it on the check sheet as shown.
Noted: 12:05
